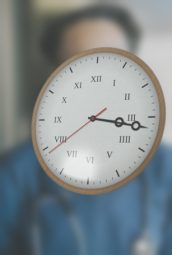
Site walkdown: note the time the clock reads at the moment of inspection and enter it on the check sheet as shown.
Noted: 3:16:39
